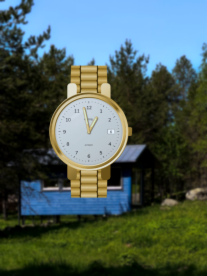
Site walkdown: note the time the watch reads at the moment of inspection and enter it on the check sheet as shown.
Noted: 12:58
